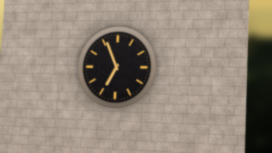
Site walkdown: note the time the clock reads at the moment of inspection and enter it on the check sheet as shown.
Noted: 6:56
